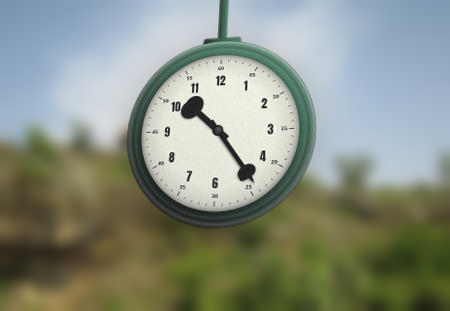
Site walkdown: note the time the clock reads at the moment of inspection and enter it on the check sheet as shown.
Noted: 10:24
